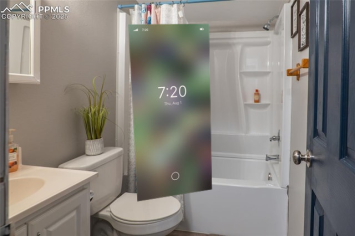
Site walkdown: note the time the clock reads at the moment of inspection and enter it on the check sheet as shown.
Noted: 7:20
